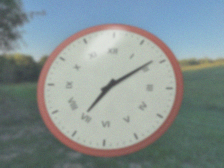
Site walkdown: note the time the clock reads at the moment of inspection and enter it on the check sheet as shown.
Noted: 7:09
